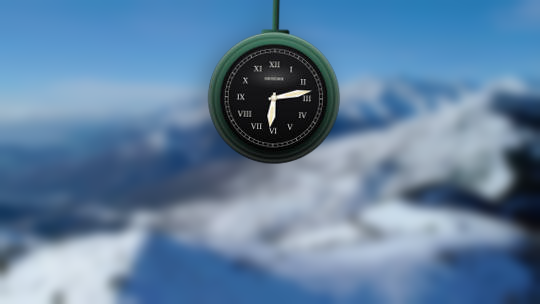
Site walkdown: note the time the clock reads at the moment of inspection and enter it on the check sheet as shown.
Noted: 6:13
